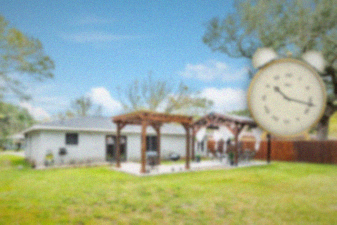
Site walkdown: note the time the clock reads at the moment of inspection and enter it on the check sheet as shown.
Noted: 10:17
